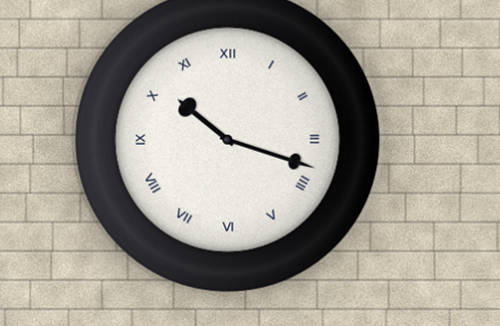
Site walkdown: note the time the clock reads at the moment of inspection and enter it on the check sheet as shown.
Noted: 10:18
